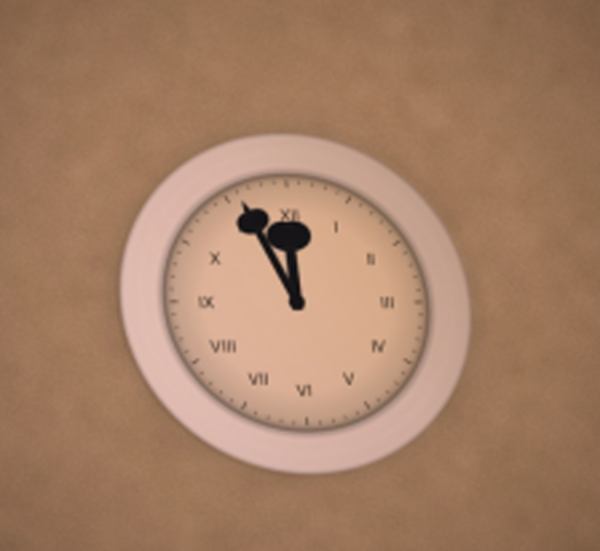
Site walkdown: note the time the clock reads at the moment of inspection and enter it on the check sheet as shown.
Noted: 11:56
